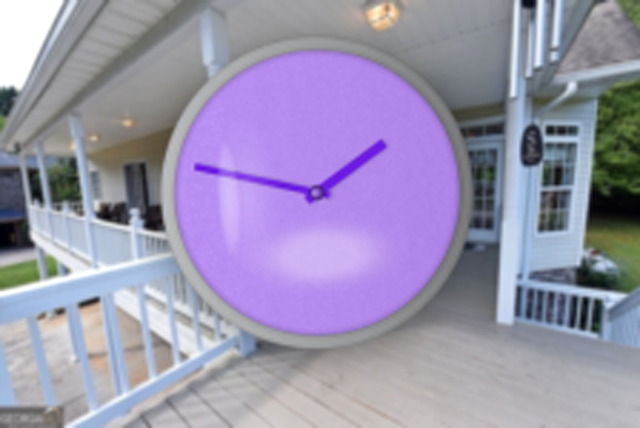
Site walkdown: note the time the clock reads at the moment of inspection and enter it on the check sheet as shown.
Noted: 1:47
